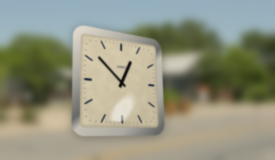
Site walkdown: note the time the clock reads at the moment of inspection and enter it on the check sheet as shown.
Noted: 12:52
